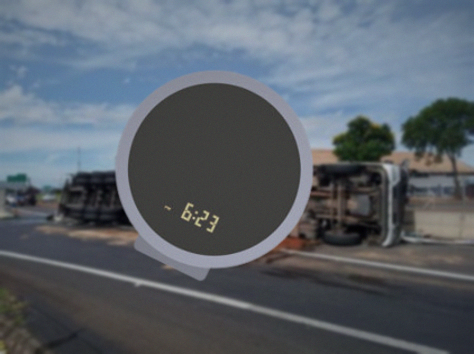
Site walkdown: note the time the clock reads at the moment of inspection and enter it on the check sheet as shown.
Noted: 6:23
